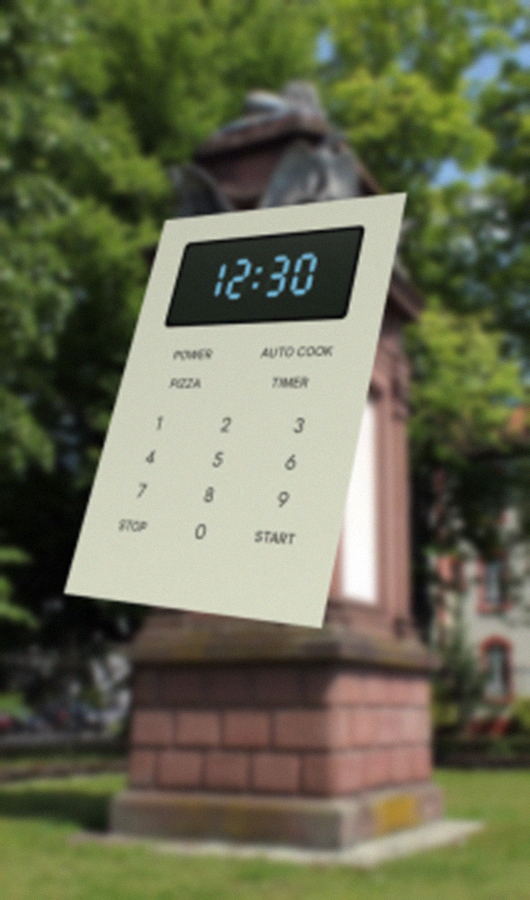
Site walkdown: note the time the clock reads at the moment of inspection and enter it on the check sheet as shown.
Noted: 12:30
